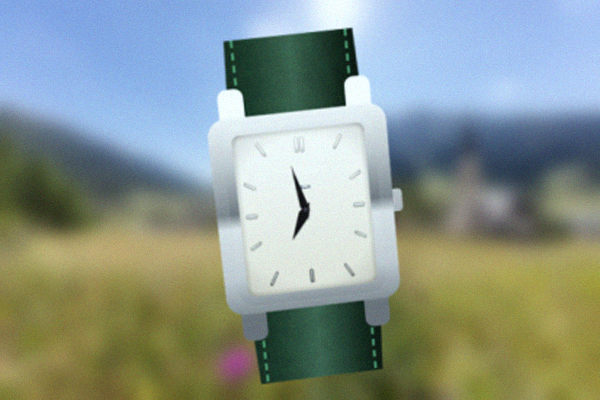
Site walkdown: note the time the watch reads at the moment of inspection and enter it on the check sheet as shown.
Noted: 6:58
